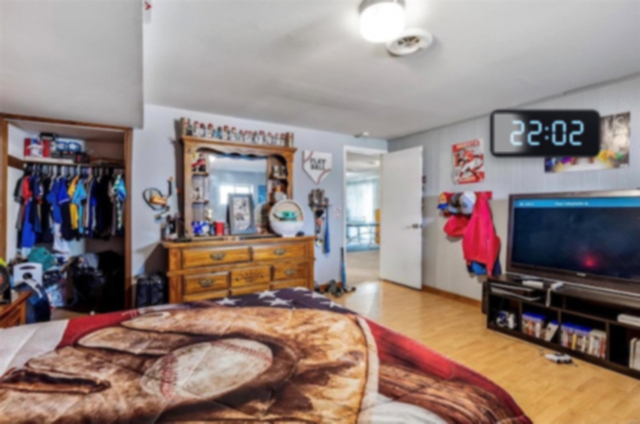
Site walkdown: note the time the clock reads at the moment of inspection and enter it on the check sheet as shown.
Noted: 22:02
